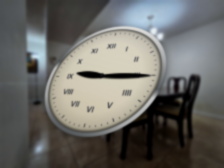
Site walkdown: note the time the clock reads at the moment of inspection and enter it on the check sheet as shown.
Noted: 9:15
